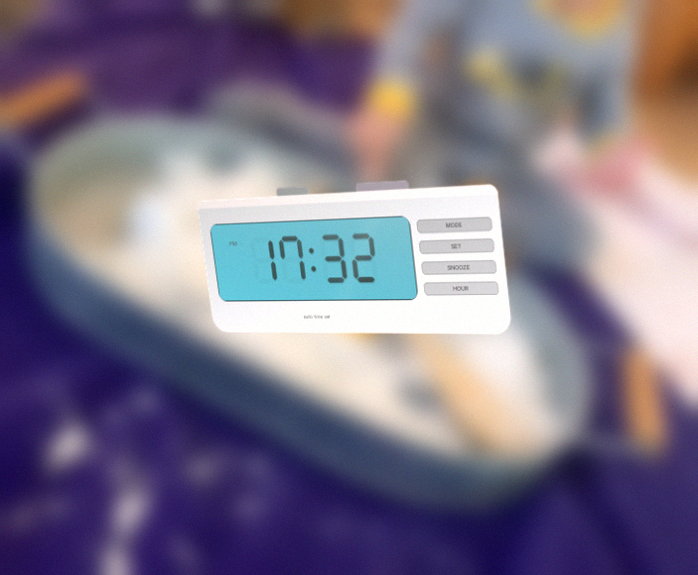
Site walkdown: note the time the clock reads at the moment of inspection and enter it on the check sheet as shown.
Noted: 17:32
